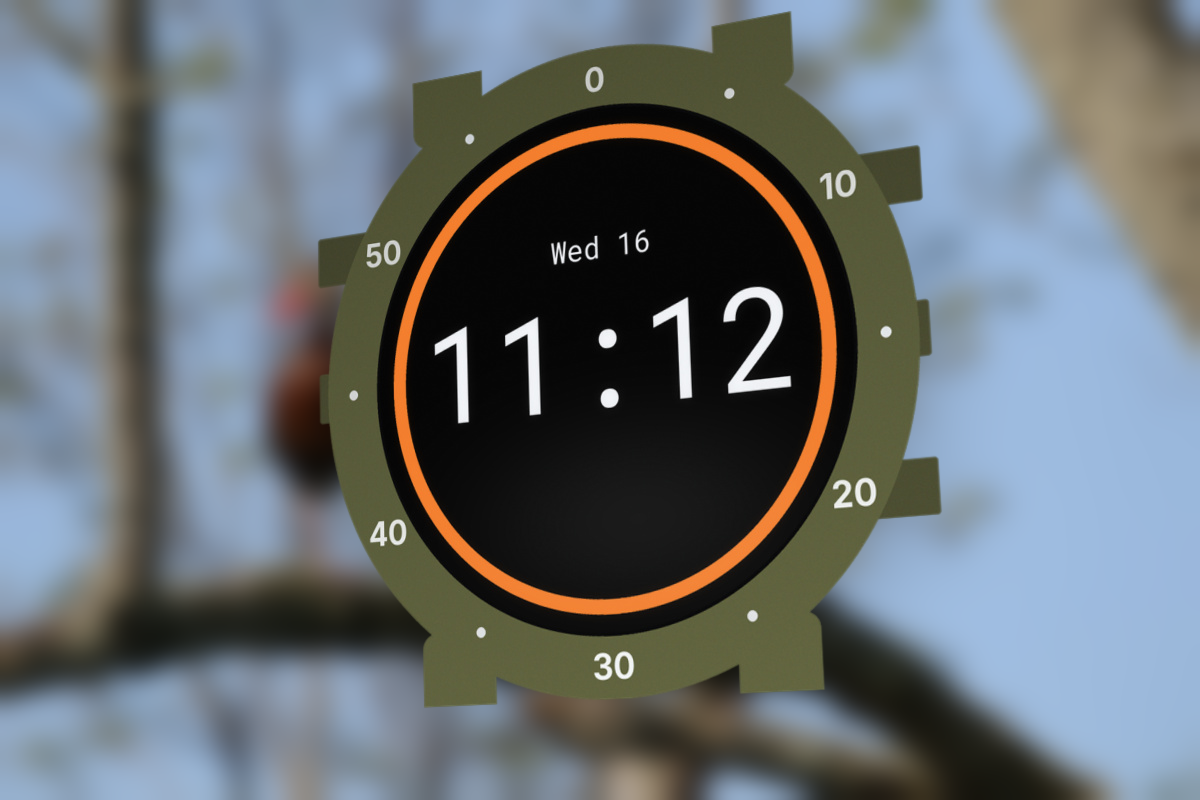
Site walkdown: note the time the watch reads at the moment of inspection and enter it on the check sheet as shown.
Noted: 11:12
